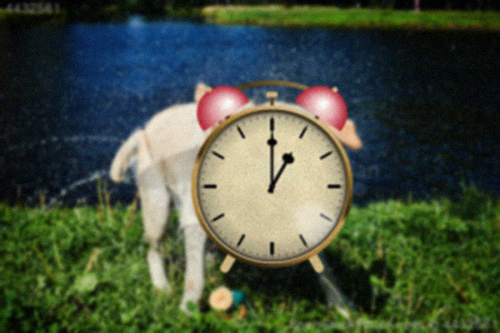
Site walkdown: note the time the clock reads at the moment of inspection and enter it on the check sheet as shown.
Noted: 1:00
